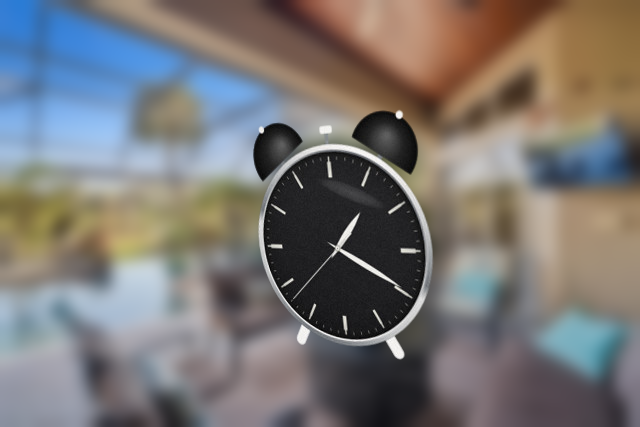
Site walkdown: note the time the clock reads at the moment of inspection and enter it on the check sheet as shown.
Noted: 1:19:38
